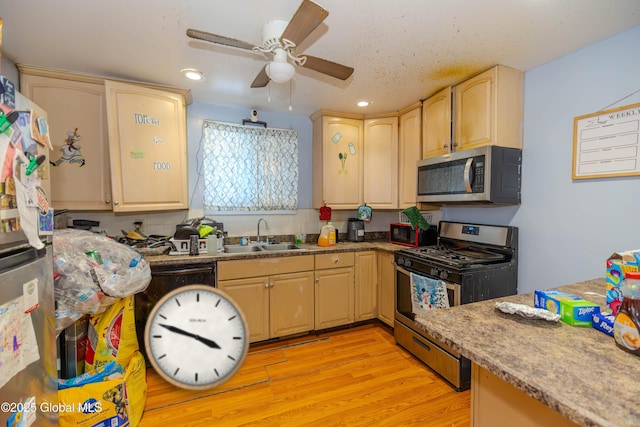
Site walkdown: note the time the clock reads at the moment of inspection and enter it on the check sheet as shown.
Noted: 3:48
